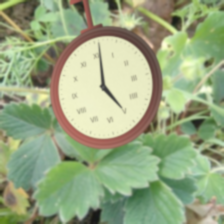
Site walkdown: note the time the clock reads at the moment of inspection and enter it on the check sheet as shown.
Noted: 5:01
